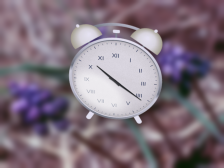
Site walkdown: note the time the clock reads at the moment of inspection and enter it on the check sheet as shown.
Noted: 10:21
